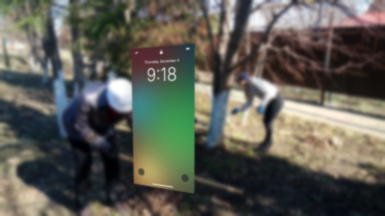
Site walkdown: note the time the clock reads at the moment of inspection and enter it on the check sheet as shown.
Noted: 9:18
